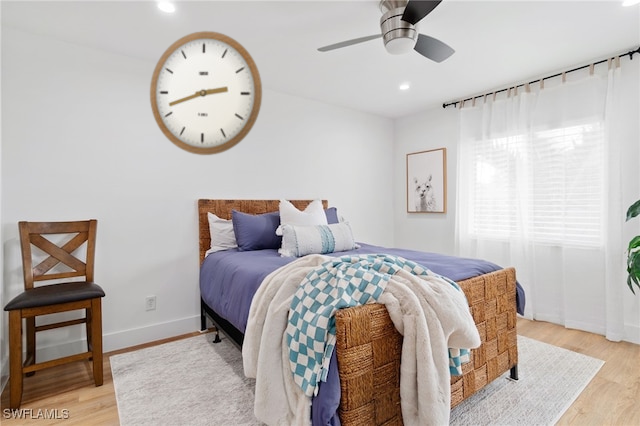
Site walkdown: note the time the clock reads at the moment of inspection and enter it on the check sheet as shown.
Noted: 2:42
